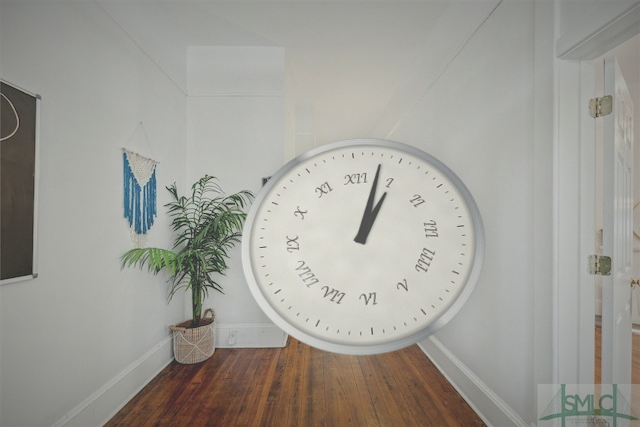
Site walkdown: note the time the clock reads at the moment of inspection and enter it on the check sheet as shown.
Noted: 1:03
